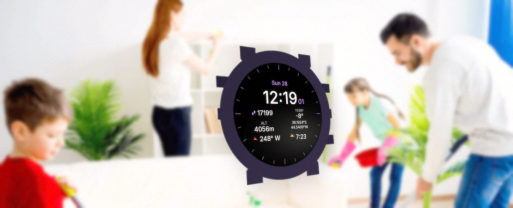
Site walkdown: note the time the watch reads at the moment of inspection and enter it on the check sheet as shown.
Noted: 12:19
